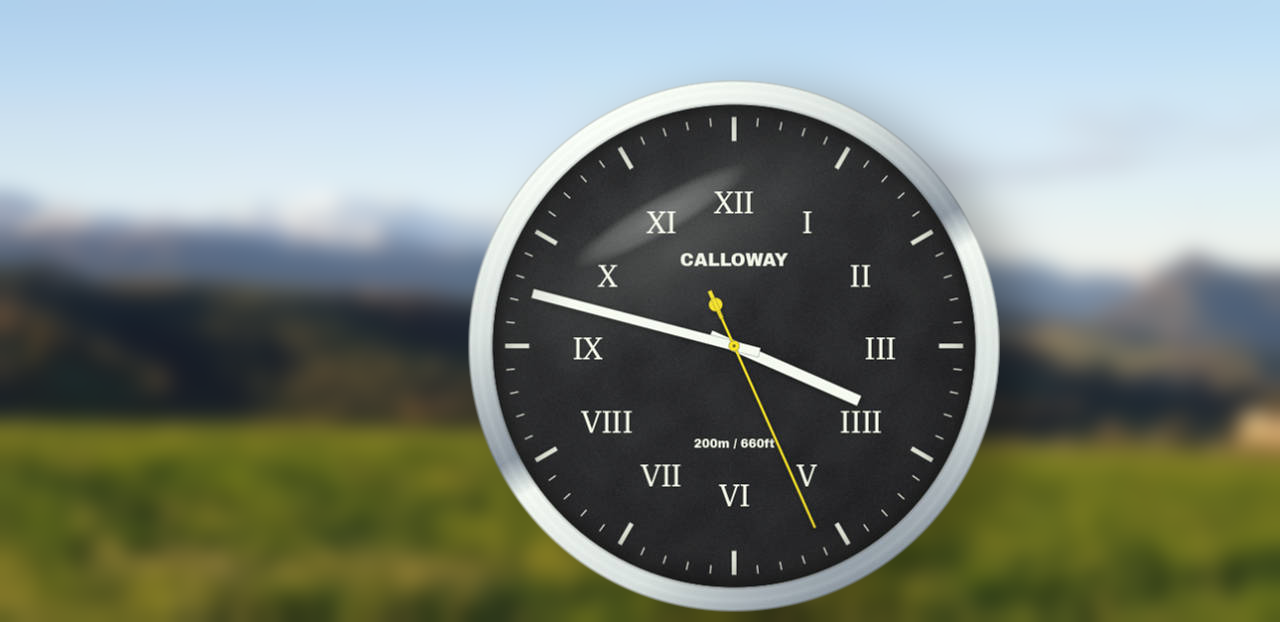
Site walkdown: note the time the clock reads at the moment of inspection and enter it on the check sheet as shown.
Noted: 3:47:26
